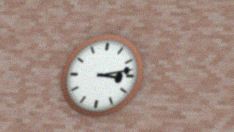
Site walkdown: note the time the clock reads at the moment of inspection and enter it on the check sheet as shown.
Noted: 3:13
